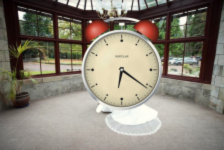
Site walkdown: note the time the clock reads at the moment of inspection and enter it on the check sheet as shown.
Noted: 6:21
